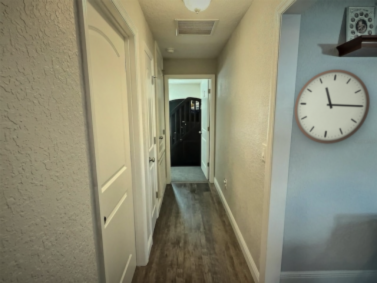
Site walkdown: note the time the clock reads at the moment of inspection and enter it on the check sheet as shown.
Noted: 11:15
